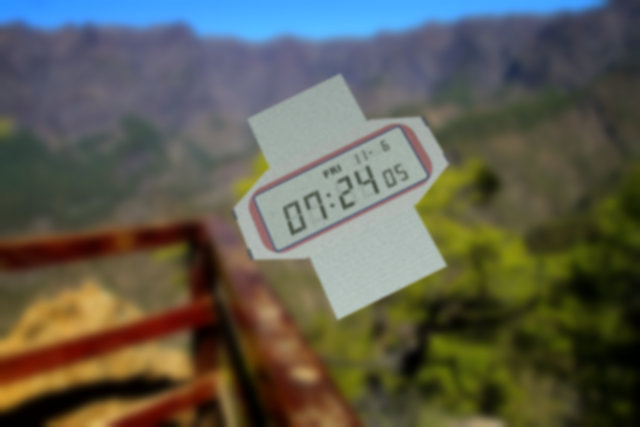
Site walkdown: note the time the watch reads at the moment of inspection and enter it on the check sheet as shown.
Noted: 7:24:05
